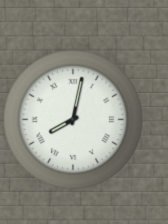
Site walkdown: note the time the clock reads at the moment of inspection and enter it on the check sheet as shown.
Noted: 8:02
